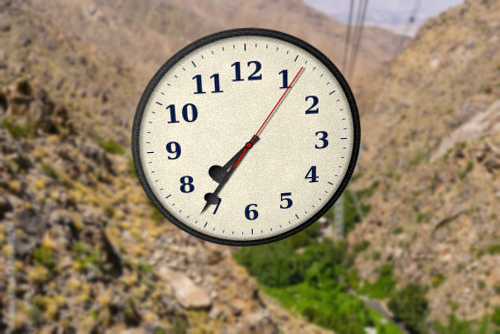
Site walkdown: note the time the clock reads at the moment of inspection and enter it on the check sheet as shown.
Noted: 7:36:06
